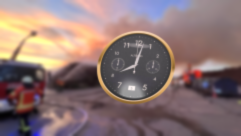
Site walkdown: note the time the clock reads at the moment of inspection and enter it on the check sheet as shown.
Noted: 8:02
